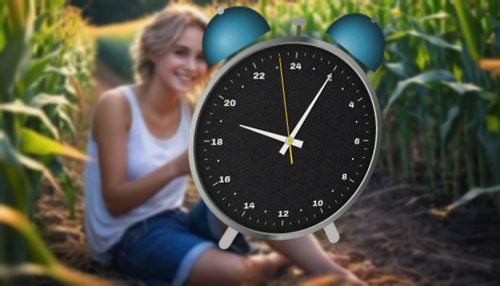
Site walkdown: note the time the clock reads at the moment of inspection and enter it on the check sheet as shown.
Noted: 19:04:58
